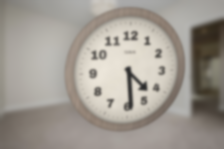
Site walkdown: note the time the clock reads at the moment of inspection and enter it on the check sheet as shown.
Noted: 4:29
